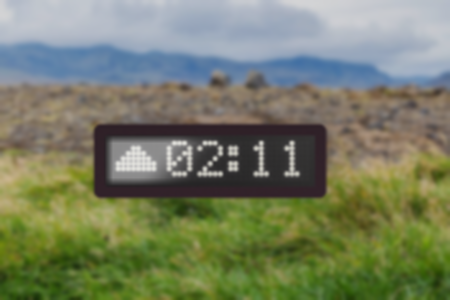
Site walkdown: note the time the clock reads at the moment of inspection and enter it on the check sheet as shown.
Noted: 2:11
